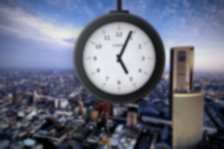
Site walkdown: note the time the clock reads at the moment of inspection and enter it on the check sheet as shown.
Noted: 5:04
